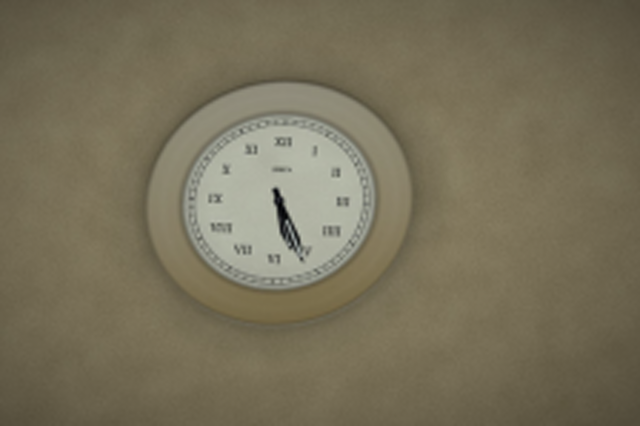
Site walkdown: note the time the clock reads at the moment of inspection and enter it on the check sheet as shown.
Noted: 5:26
